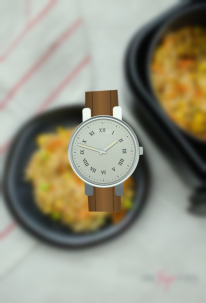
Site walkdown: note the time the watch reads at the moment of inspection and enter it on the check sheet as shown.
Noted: 1:48
